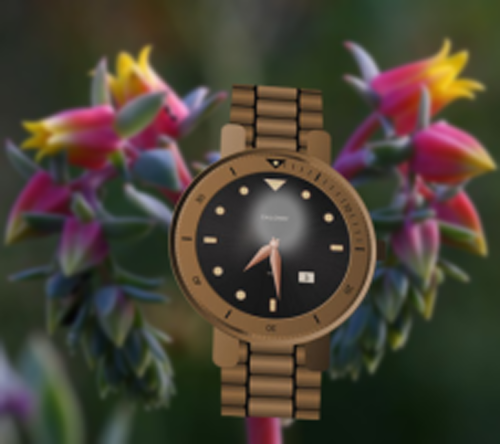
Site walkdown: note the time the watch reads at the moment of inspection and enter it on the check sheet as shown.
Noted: 7:29
